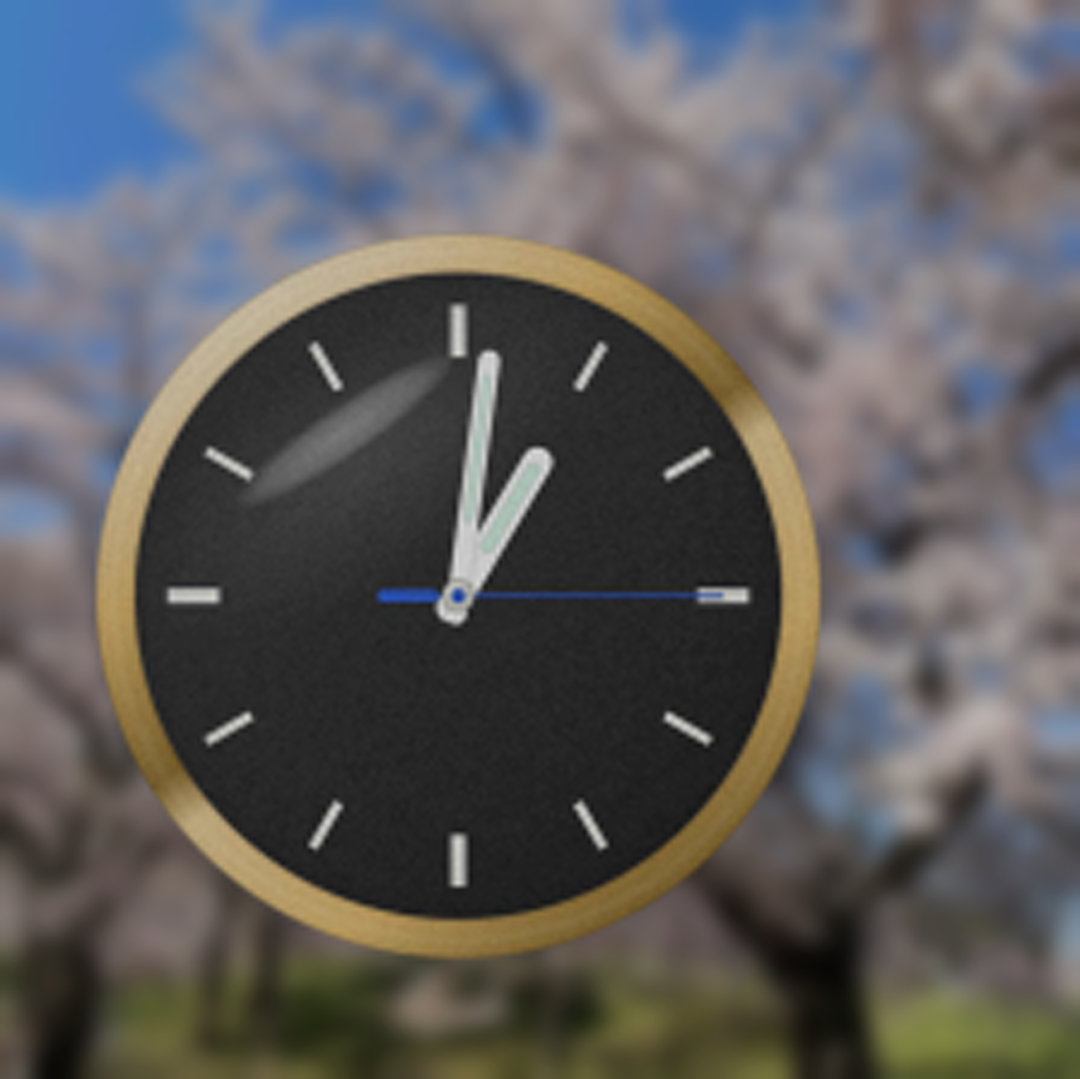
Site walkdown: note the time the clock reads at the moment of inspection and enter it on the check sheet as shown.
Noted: 1:01:15
